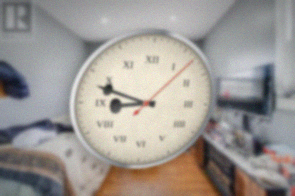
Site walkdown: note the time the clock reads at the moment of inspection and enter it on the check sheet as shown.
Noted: 8:48:07
